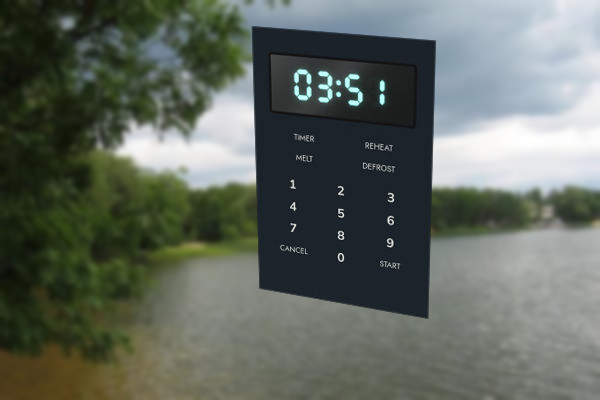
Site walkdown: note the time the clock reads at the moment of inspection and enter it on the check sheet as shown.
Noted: 3:51
